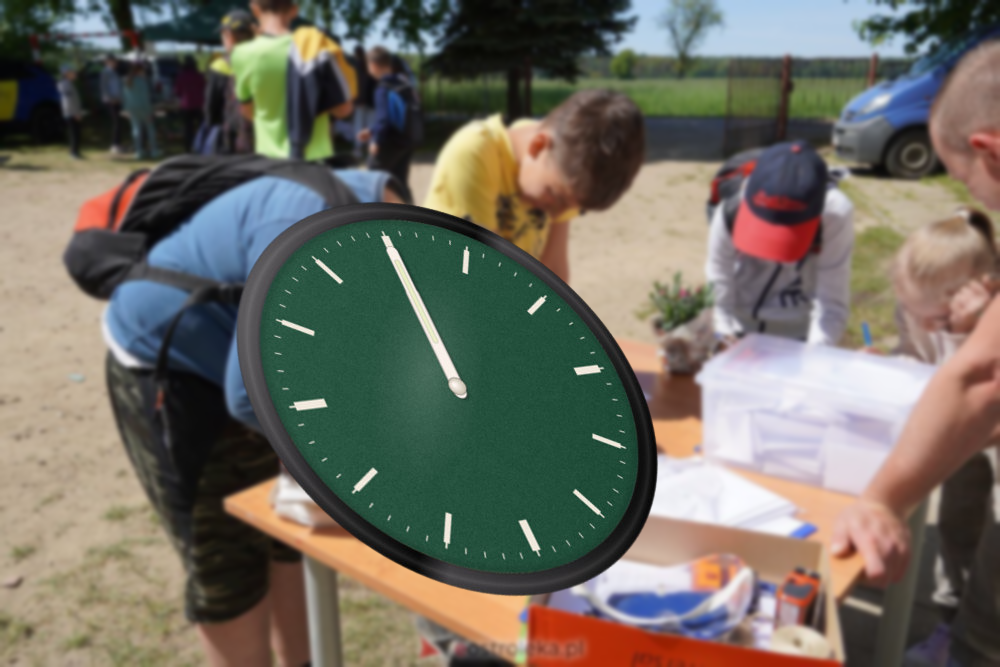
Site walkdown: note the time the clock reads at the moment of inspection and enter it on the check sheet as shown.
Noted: 12:00
